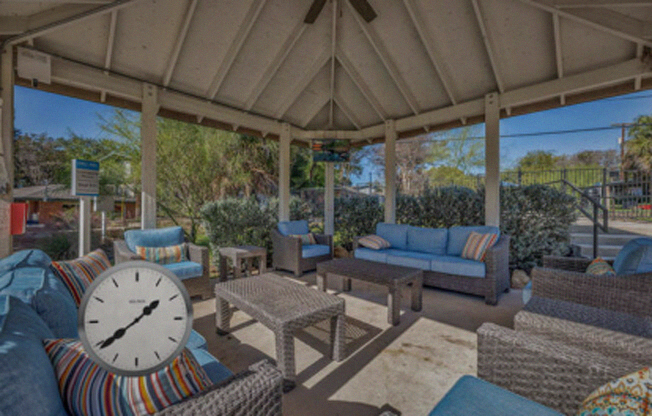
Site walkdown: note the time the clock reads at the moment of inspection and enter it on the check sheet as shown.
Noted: 1:39
